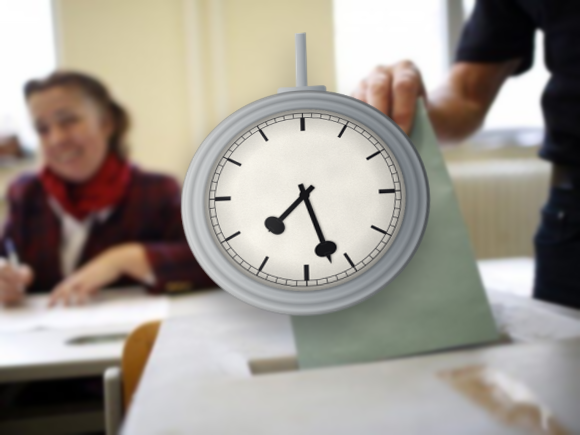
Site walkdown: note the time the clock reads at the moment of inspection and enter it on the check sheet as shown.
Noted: 7:27
